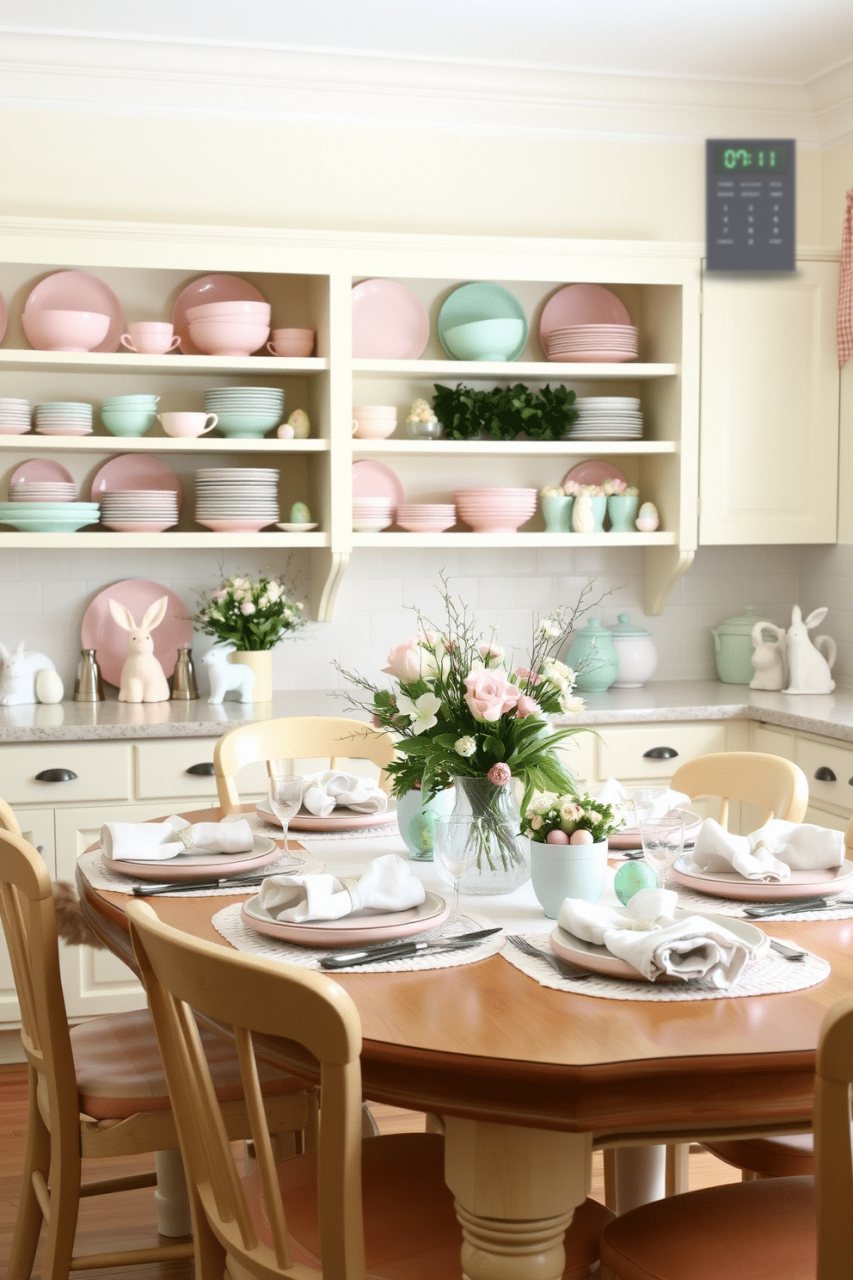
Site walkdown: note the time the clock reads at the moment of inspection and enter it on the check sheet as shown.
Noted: 7:11
